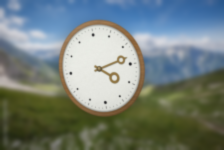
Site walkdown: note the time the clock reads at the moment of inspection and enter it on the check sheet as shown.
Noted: 4:13
